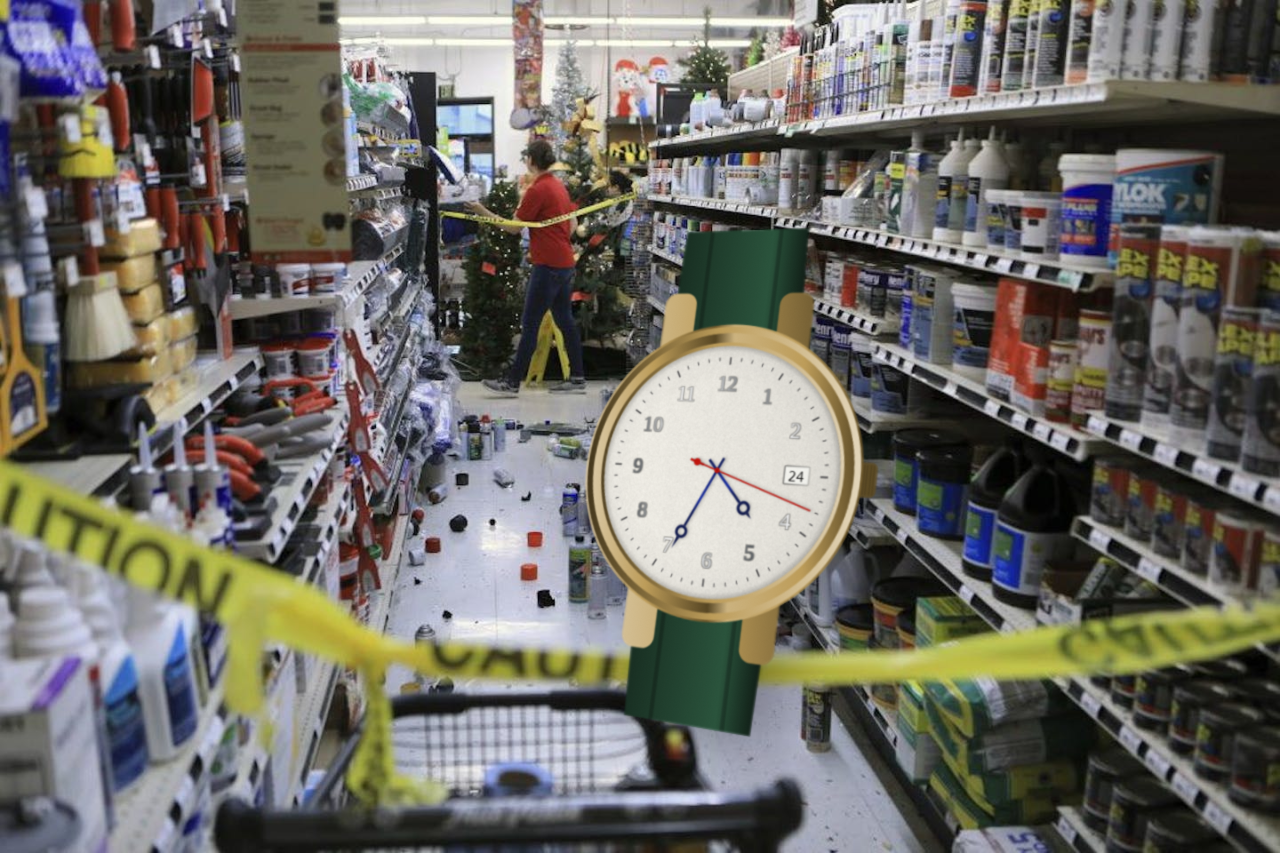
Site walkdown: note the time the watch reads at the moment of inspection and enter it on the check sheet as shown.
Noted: 4:34:18
